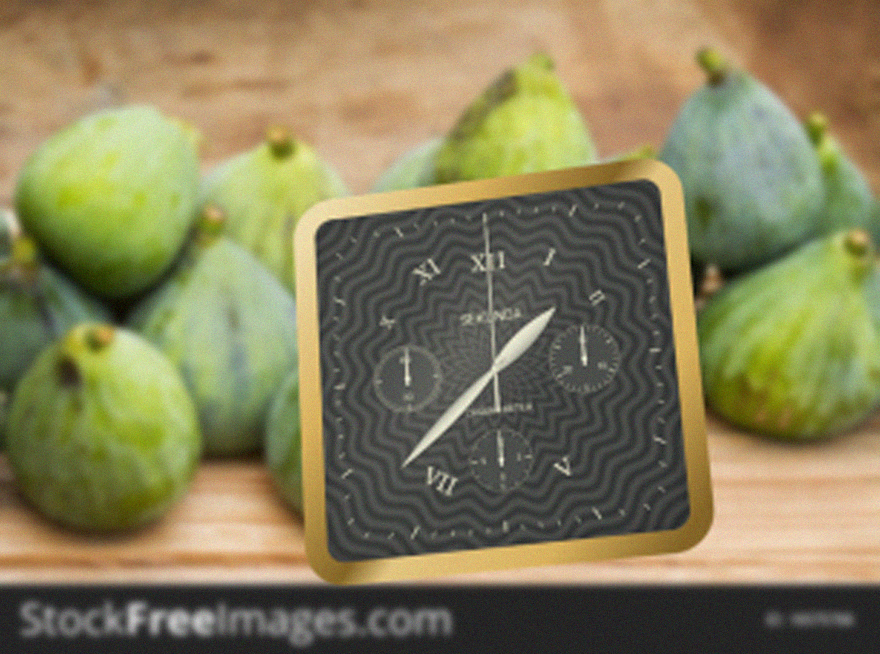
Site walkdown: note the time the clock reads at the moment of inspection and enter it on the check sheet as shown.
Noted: 1:38
